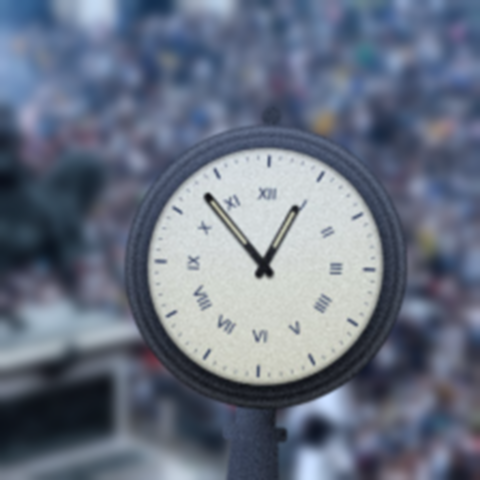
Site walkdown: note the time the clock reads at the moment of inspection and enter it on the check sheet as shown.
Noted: 12:53
